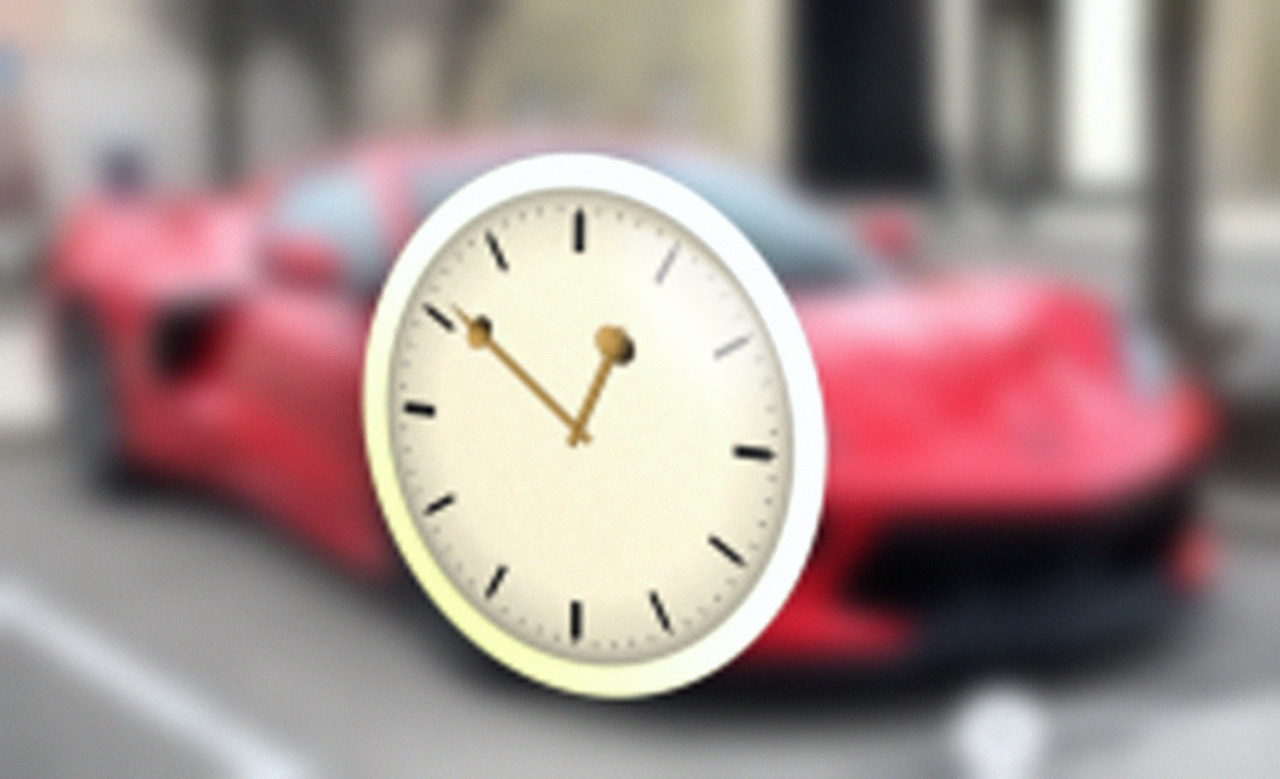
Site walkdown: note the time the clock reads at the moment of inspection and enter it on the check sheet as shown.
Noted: 12:51
